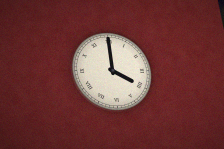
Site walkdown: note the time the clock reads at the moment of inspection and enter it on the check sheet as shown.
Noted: 4:00
